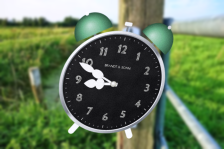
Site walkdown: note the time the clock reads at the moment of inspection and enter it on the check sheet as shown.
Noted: 8:49
